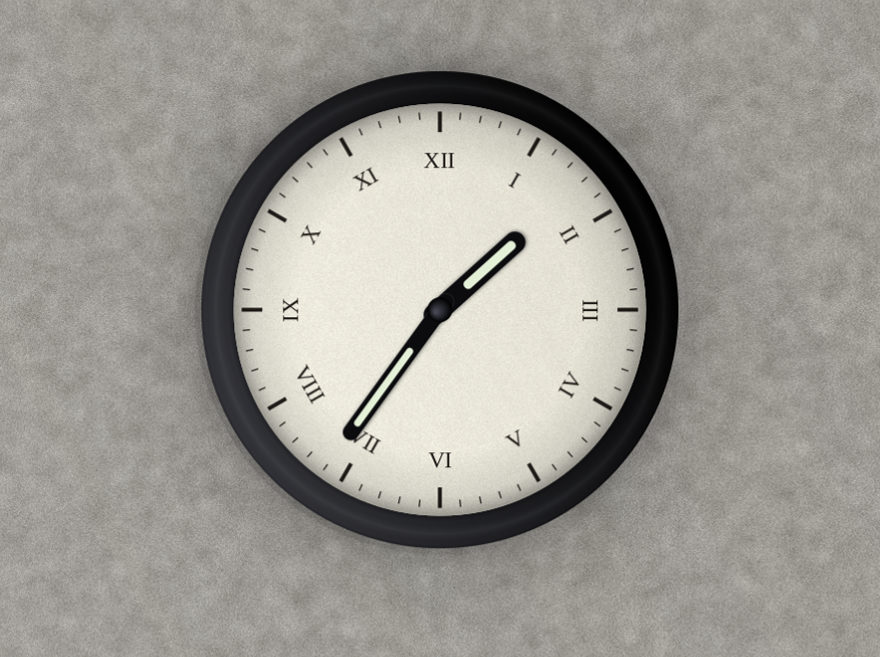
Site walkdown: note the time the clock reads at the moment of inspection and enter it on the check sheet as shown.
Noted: 1:36
